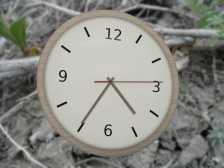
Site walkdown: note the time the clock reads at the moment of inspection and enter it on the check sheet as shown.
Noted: 4:35:14
